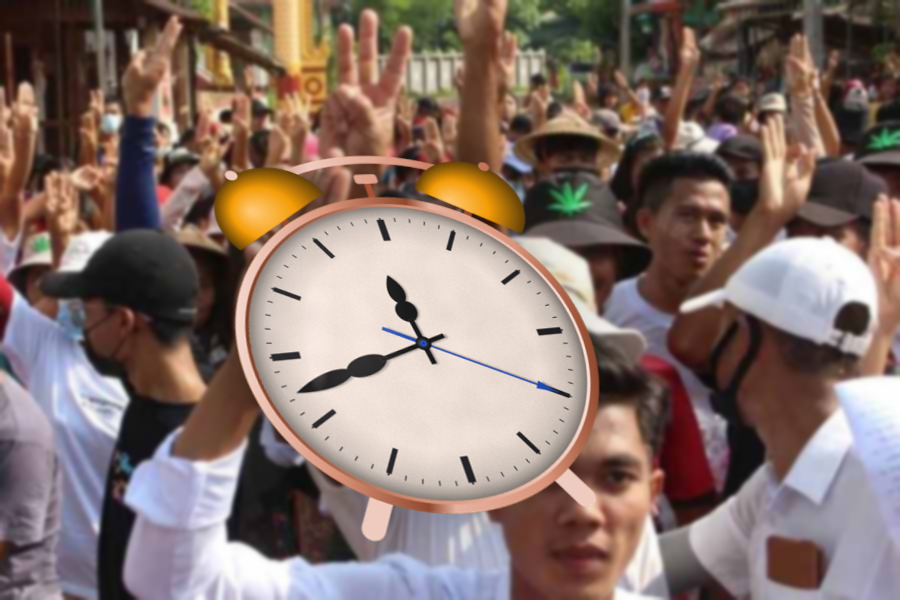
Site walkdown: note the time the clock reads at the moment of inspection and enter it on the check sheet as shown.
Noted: 11:42:20
